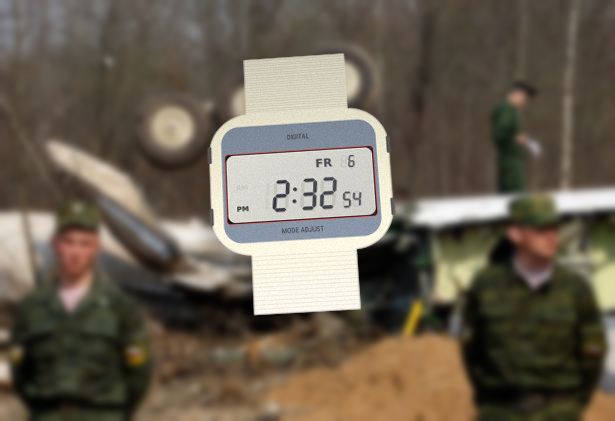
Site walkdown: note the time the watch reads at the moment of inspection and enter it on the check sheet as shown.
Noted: 2:32:54
